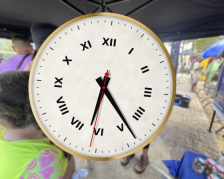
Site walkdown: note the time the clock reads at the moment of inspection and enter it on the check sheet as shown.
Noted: 6:23:31
